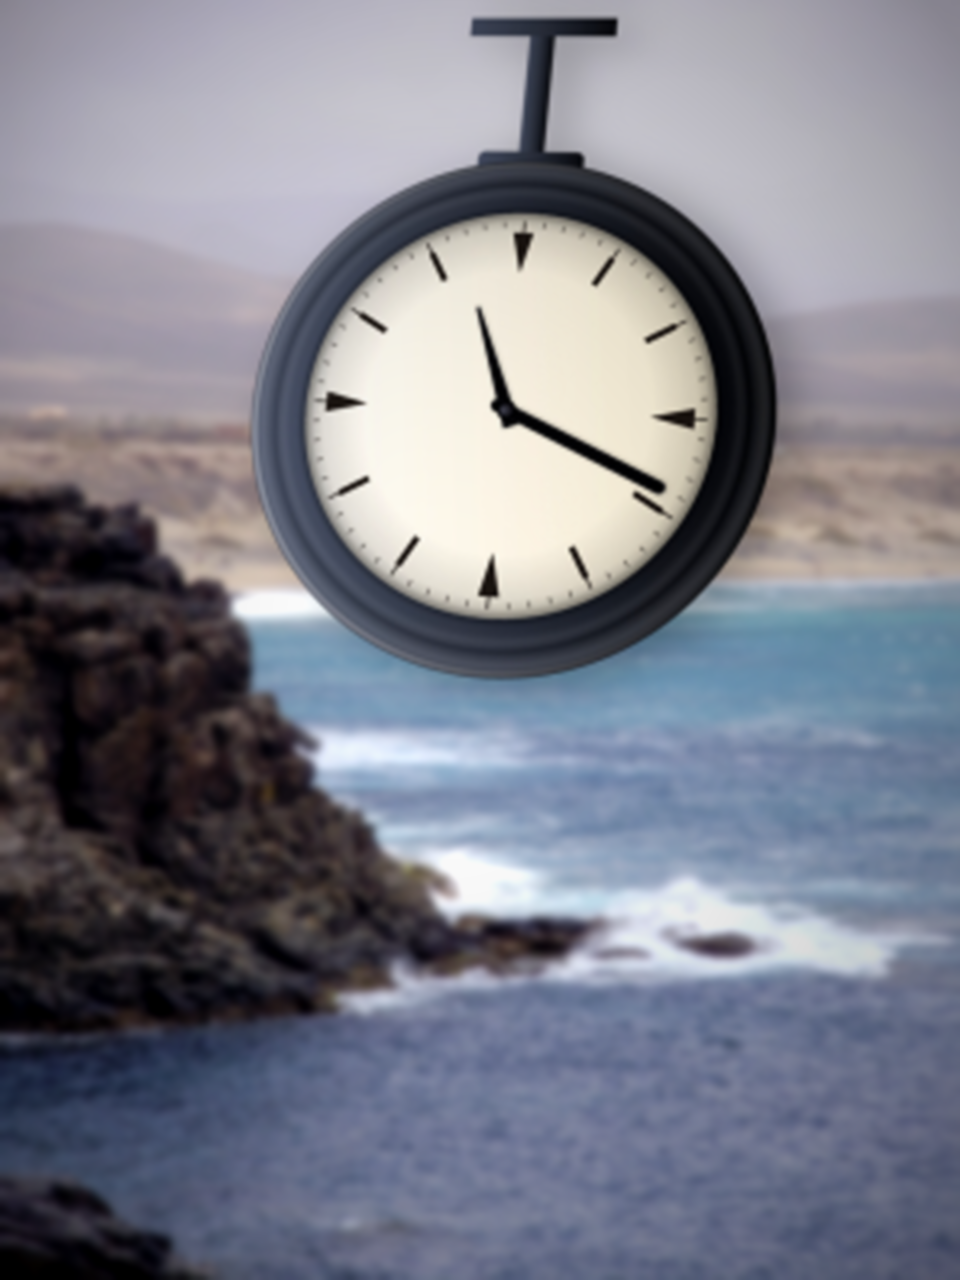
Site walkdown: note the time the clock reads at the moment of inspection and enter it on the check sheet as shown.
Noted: 11:19
